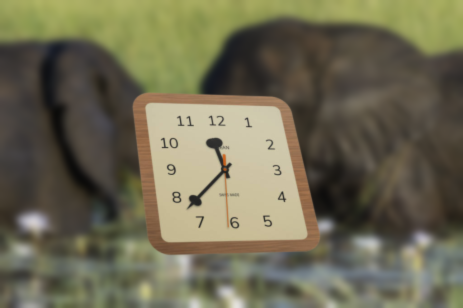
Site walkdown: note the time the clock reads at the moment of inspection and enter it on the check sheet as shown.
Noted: 11:37:31
